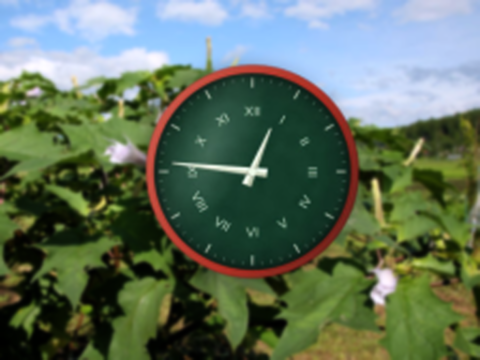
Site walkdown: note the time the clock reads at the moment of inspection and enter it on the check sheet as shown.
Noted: 12:46
